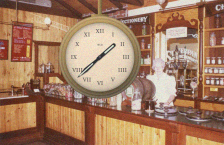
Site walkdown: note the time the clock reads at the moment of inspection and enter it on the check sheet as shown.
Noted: 1:38
